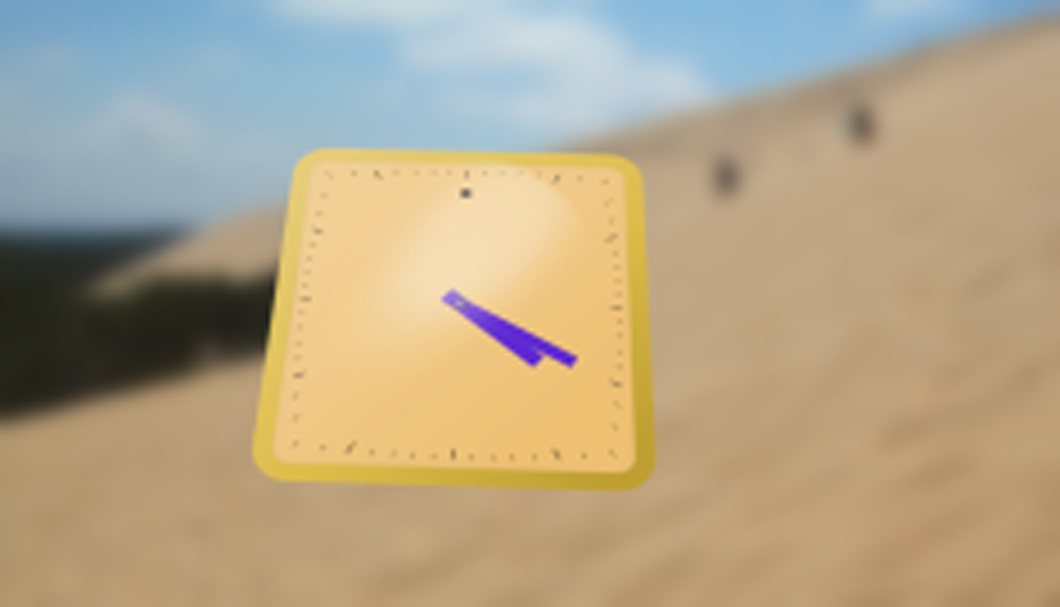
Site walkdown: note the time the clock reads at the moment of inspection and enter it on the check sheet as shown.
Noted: 4:20
